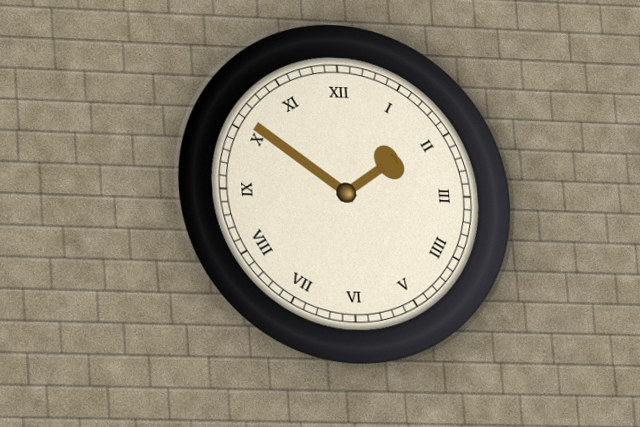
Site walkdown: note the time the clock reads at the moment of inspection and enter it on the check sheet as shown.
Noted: 1:51
